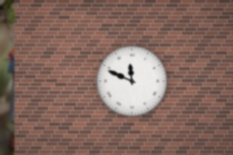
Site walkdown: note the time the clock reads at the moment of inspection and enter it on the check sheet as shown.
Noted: 11:49
